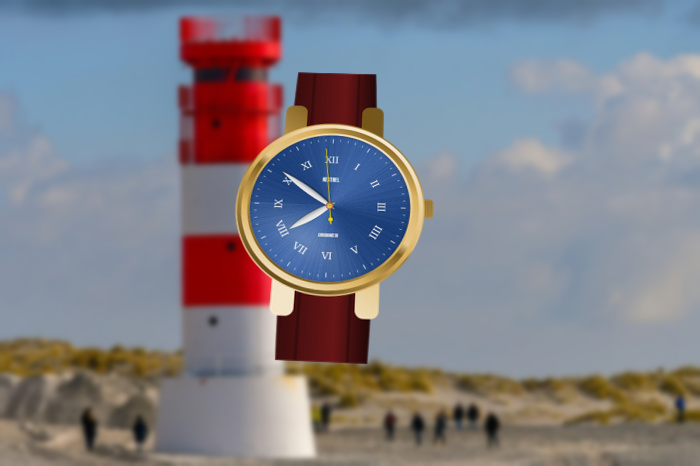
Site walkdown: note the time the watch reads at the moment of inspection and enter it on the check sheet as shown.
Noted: 7:50:59
